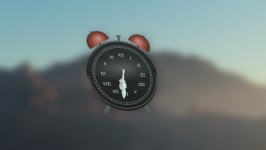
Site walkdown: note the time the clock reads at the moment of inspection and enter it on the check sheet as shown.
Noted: 6:31
